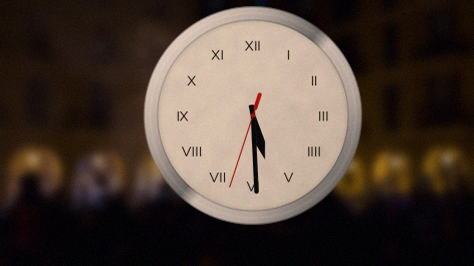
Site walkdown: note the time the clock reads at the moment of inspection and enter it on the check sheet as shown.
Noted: 5:29:33
